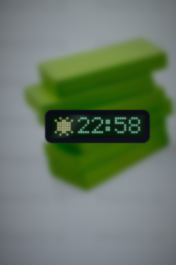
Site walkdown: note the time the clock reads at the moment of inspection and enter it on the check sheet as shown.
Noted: 22:58
